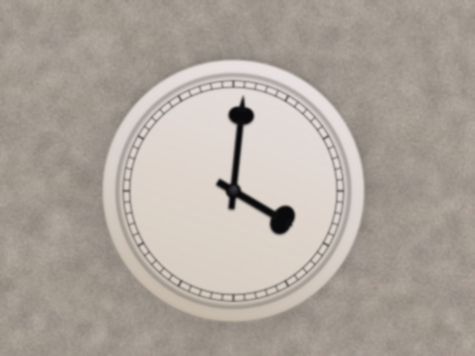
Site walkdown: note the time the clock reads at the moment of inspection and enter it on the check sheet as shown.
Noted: 4:01
